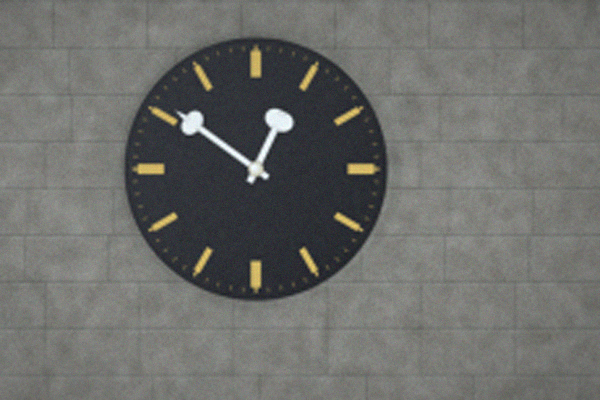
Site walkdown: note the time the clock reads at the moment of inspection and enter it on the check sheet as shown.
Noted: 12:51
